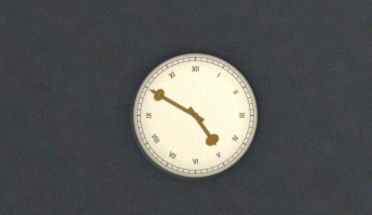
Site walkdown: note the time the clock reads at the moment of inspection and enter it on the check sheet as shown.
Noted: 4:50
